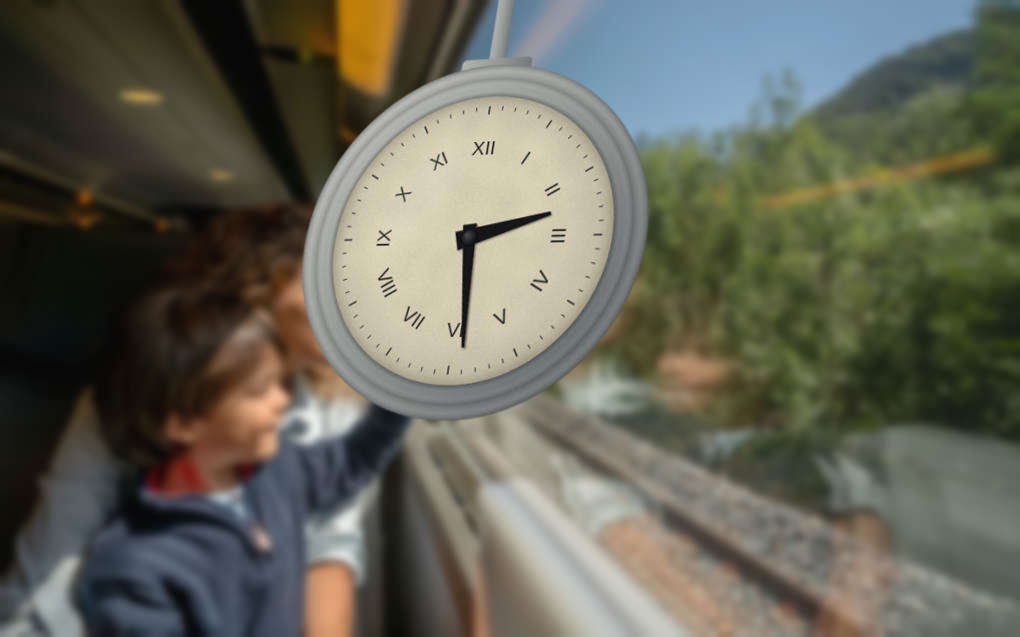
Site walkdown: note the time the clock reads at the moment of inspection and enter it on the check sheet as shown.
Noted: 2:29
